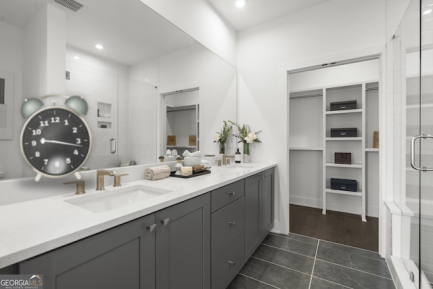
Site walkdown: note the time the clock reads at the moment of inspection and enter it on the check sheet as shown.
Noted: 9:17
